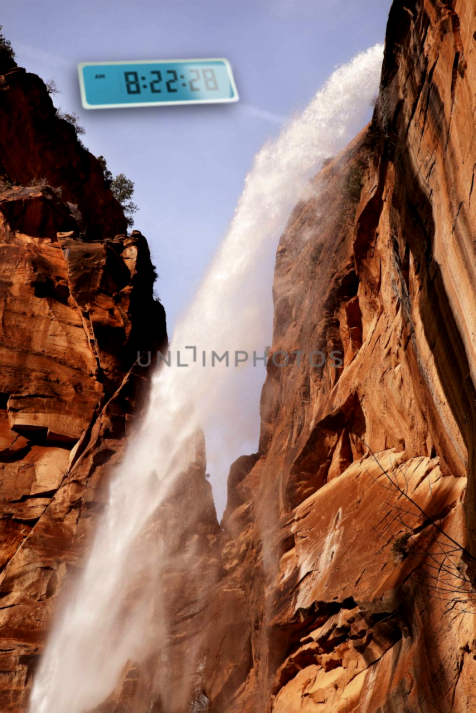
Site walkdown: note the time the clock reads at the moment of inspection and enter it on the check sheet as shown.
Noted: 8:22:28
